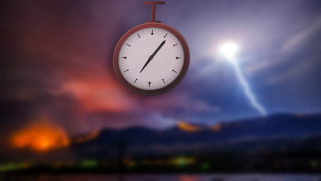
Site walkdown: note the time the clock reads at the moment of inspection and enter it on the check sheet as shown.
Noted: 7:06
